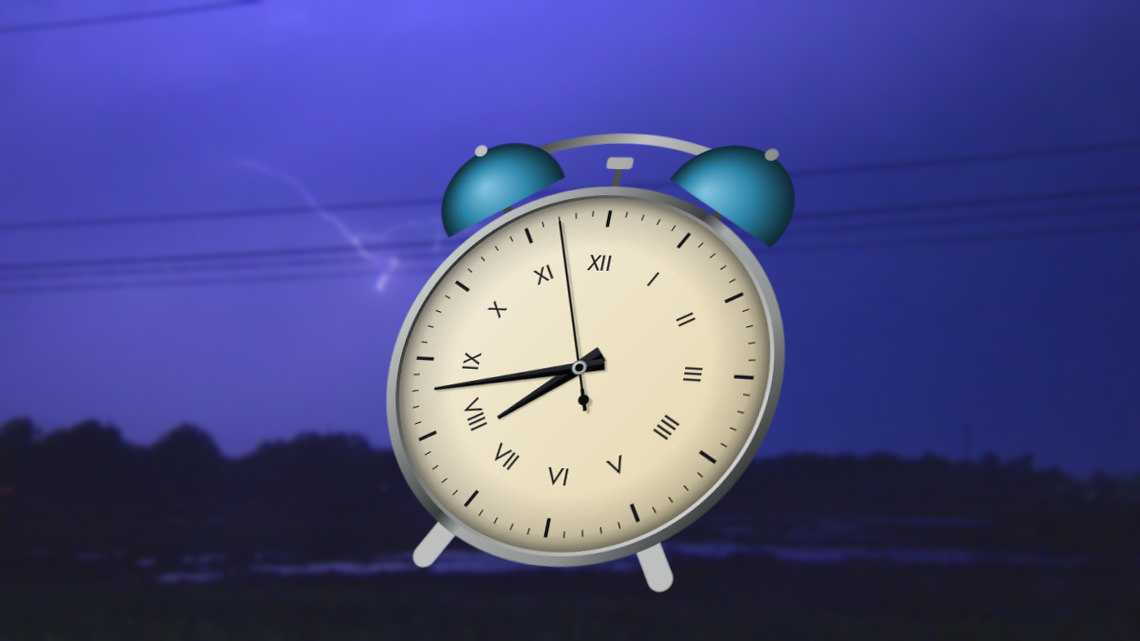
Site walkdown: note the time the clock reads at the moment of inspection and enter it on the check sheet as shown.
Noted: 7:42:57
